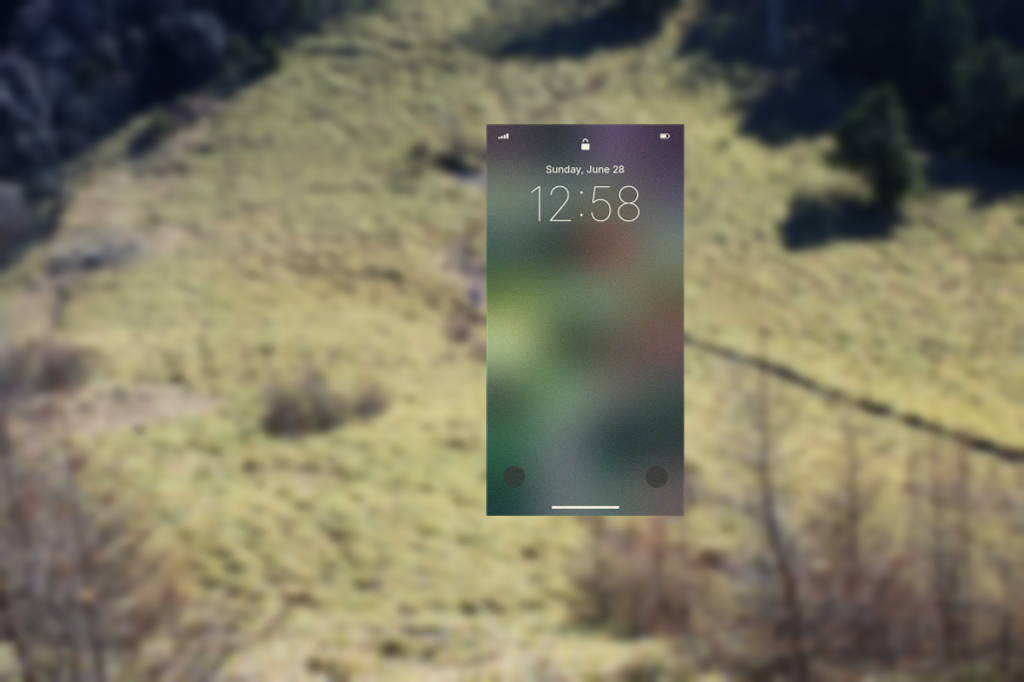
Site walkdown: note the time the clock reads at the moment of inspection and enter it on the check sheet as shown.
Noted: 12:58
